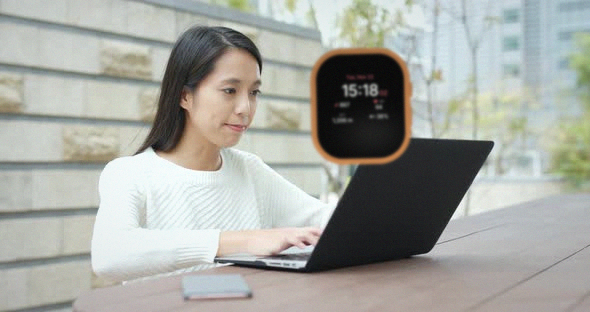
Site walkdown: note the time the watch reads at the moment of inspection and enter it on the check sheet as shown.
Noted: 15:18
